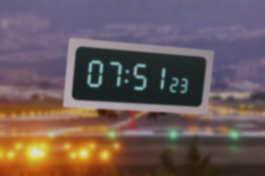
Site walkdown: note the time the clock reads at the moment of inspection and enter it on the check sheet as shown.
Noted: 7:51:23
